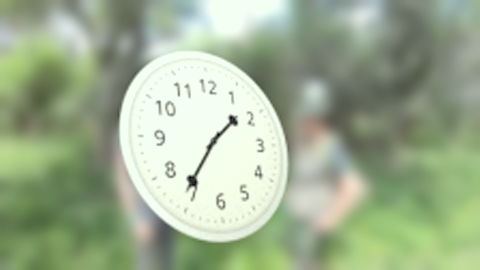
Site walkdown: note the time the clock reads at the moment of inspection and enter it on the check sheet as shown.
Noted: 1:36
